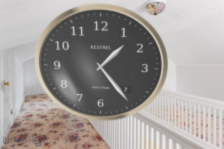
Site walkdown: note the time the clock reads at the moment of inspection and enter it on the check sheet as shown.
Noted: 1:24
